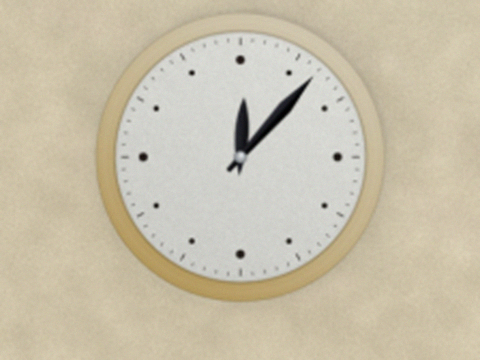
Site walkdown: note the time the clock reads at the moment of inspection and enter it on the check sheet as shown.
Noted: 12:07
